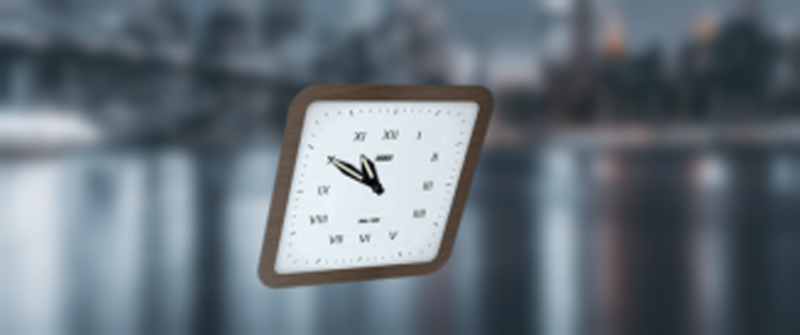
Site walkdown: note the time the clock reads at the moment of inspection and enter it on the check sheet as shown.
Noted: 10:50
